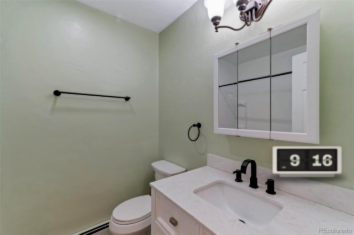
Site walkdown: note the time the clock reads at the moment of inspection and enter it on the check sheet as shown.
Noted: 9:16
